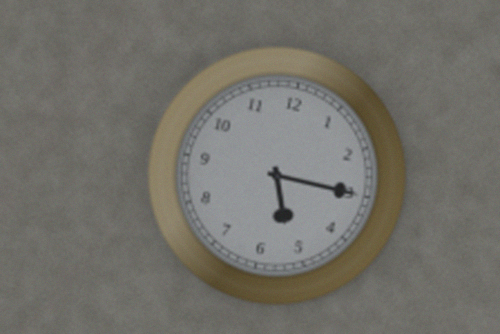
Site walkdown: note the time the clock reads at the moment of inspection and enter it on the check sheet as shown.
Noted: 5:15
